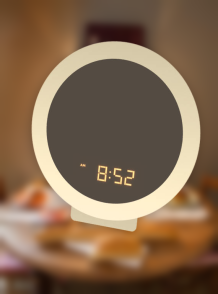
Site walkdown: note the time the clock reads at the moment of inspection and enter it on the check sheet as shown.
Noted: 8:52
